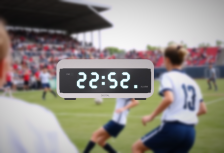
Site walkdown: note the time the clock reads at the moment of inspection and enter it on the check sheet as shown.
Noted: 22:52
